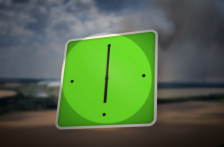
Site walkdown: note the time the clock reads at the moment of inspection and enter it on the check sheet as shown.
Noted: 6:00
